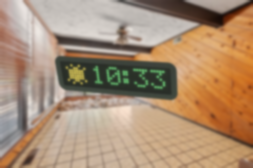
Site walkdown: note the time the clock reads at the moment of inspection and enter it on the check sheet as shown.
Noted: 10:33
